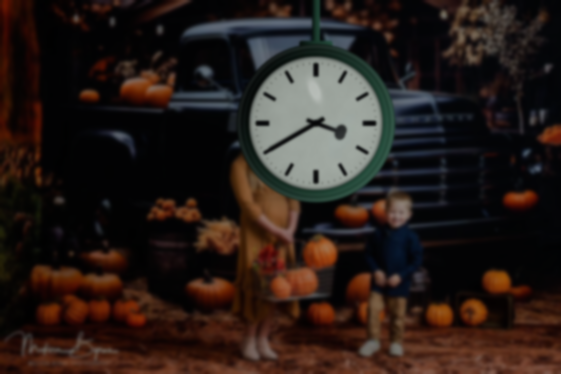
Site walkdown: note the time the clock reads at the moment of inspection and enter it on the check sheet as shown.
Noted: 3:40
